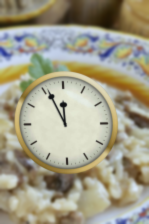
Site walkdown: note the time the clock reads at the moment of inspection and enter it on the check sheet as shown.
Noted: 11:56
